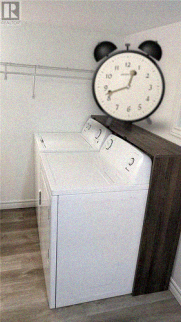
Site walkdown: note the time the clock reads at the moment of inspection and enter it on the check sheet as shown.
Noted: 12:42
